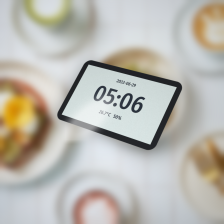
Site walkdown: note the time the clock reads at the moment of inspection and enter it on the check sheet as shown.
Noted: 5:06
